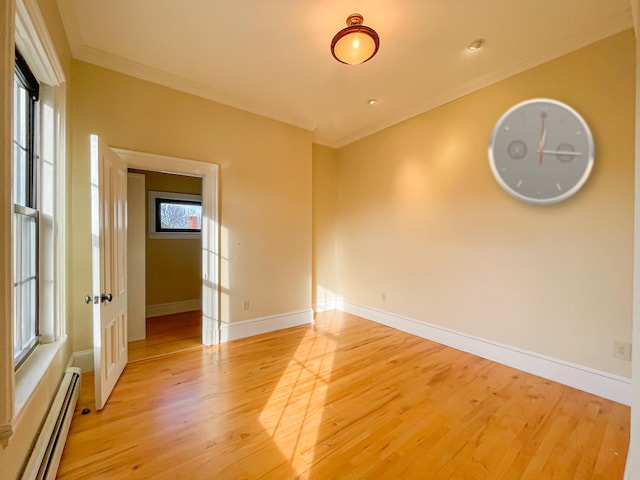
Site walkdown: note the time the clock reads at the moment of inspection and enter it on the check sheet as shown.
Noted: 12:15
